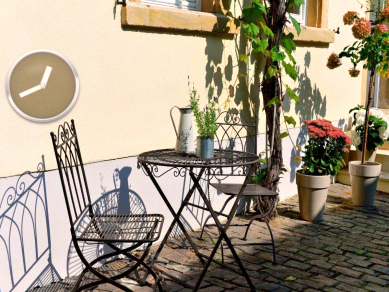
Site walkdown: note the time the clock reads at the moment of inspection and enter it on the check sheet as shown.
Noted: 12:41
